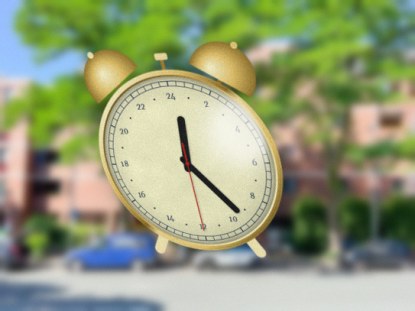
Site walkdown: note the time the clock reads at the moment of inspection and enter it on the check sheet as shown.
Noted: 0:23:30
